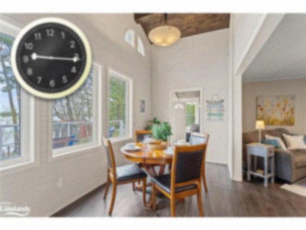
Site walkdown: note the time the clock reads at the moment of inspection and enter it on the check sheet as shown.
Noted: 9:16
